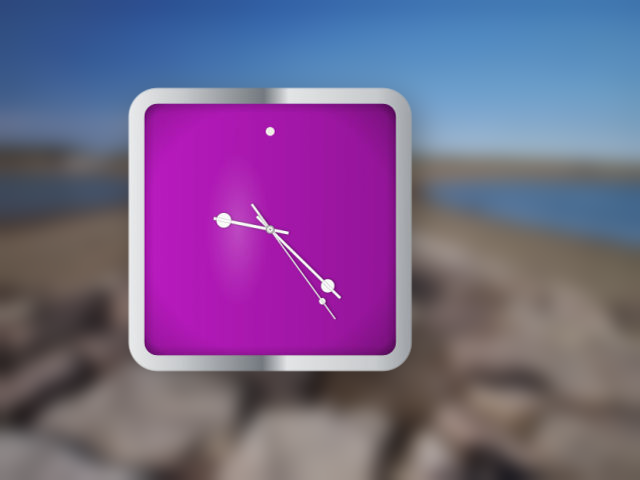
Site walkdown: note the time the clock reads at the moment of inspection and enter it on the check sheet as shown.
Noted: 9:22:24
